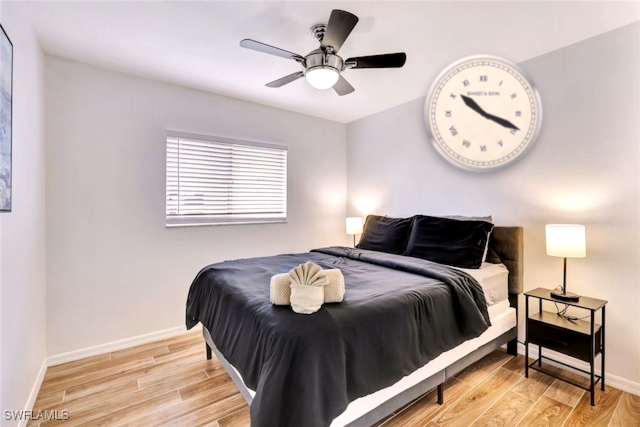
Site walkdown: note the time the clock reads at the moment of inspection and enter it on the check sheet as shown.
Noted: 10:19
